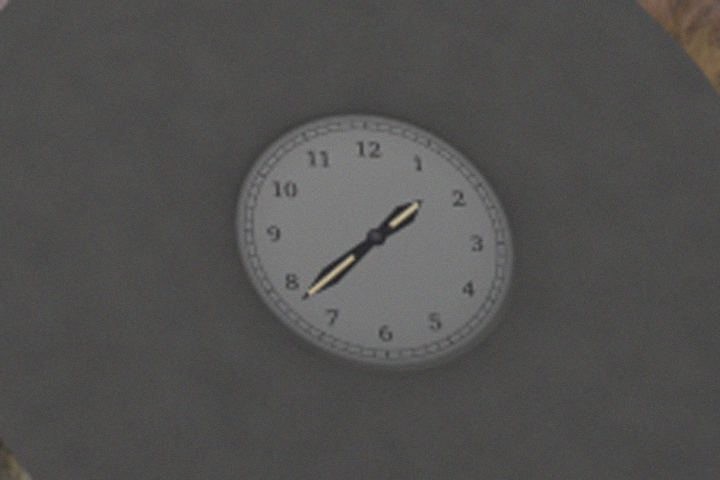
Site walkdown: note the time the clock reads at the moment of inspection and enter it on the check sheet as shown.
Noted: 1:38
